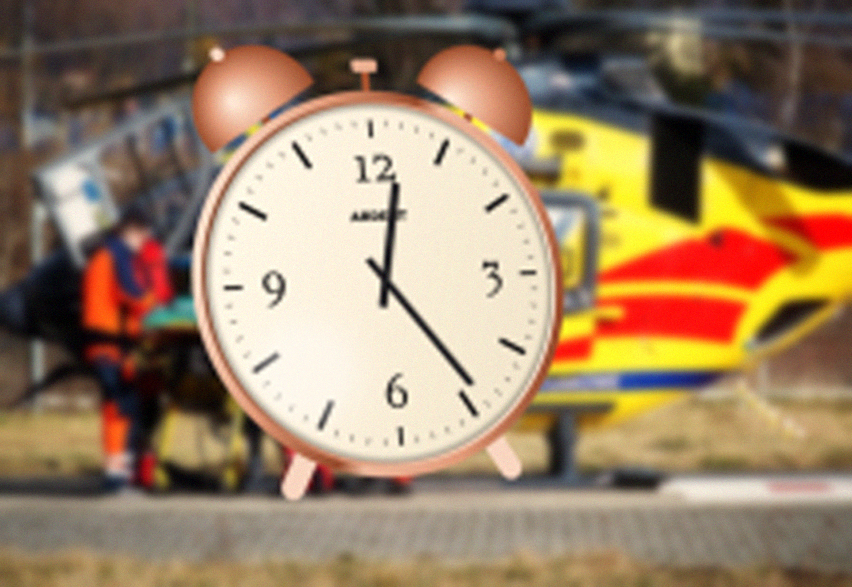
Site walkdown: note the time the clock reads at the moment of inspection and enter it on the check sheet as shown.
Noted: 12:24
